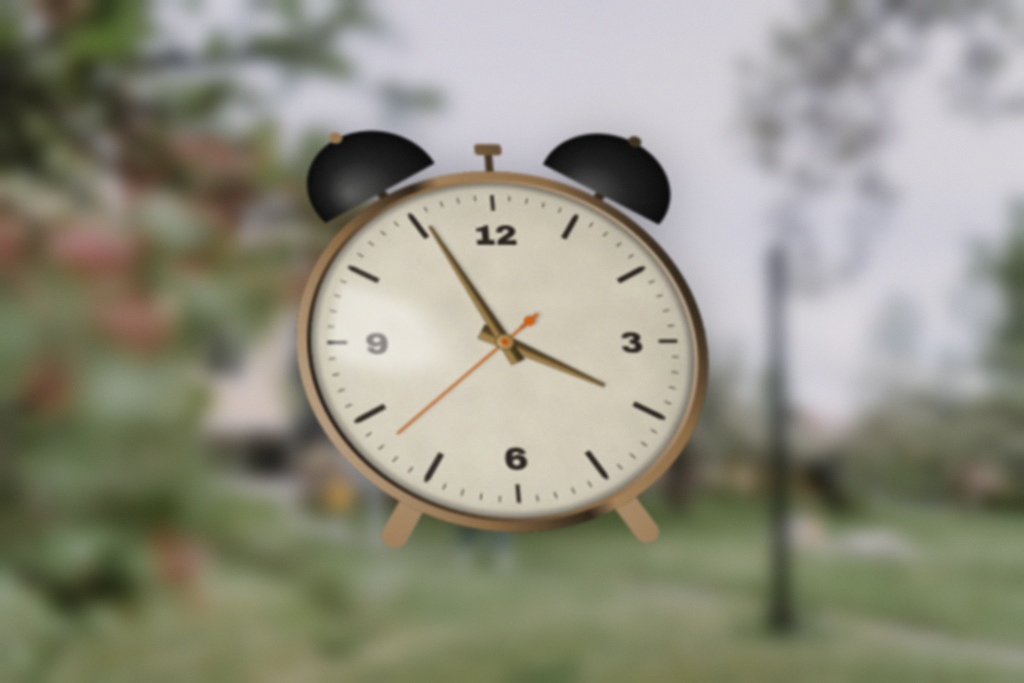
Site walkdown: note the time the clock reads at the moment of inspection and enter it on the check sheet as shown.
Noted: 3:55:38
